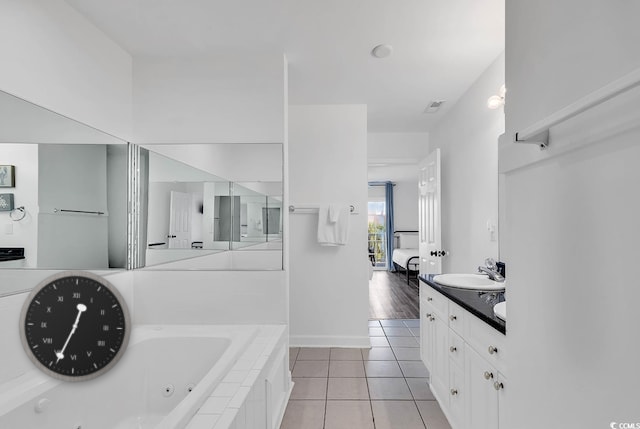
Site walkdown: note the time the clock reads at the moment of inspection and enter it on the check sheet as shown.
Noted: 12:34
